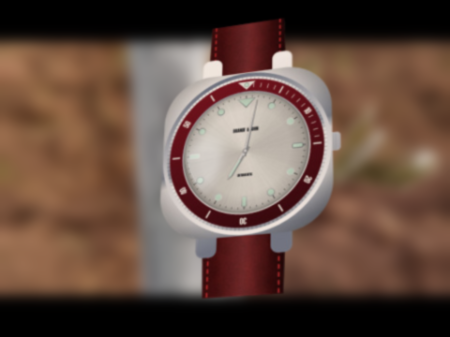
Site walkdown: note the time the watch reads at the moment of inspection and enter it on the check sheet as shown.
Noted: 7:02
